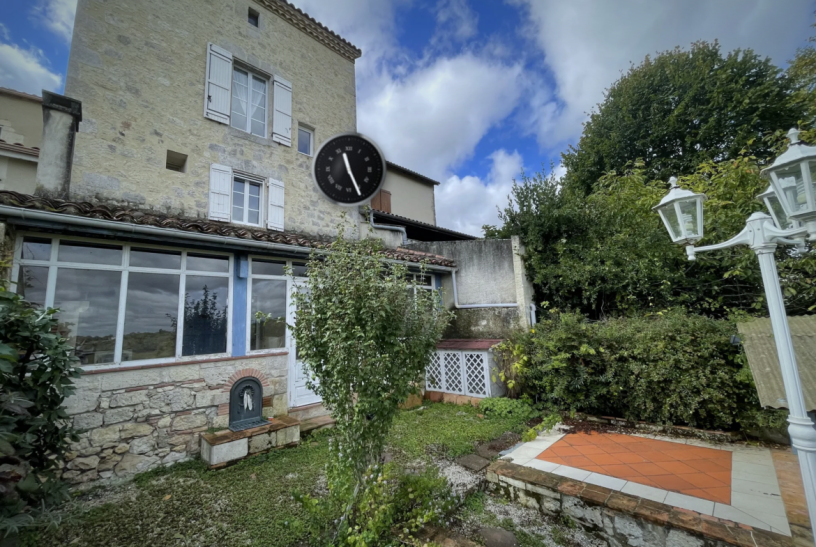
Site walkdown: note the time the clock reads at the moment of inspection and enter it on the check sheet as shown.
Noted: 11:26
